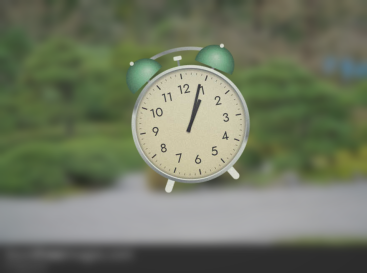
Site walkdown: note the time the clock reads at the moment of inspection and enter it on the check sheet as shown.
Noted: 1:04
